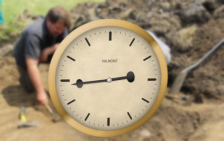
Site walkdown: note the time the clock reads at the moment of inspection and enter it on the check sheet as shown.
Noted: 2:44
